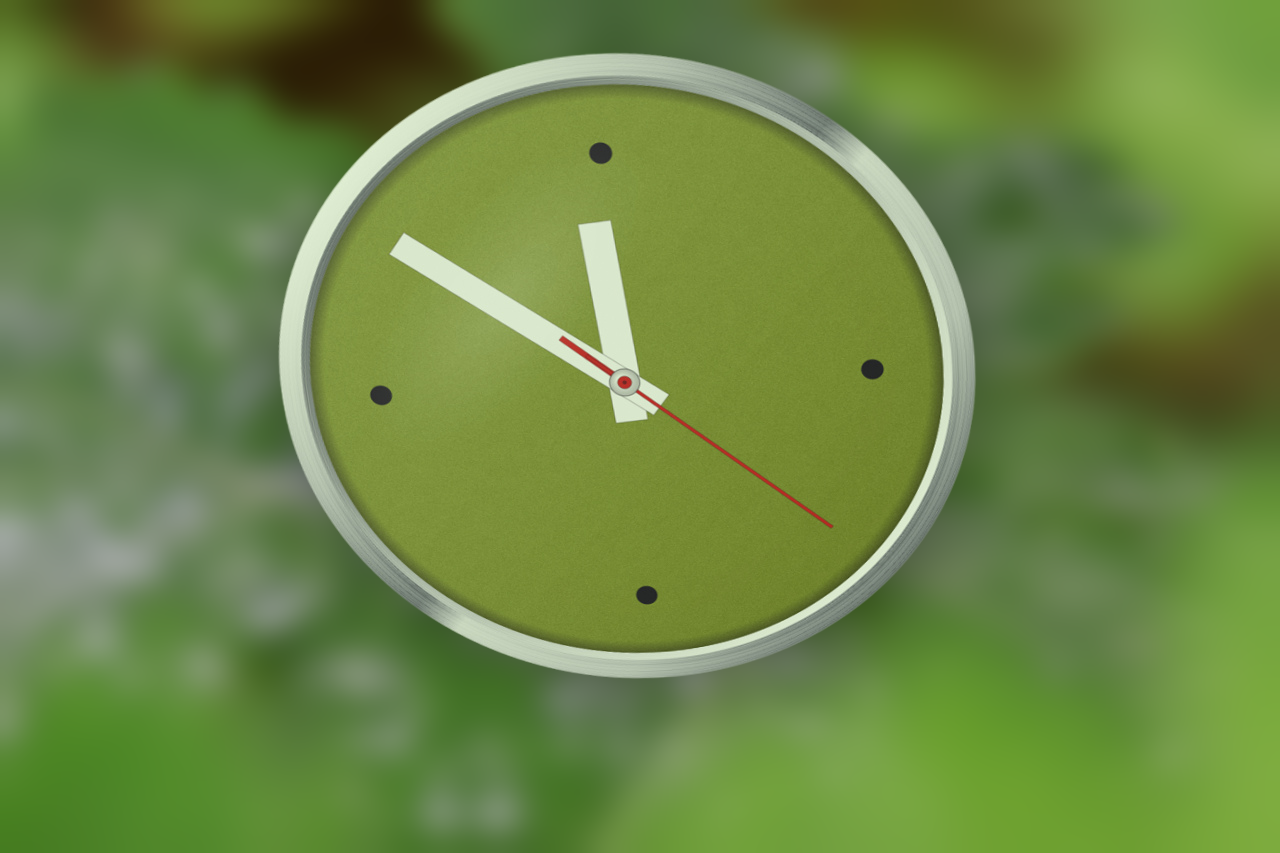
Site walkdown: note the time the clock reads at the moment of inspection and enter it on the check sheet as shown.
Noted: 11:51:22
